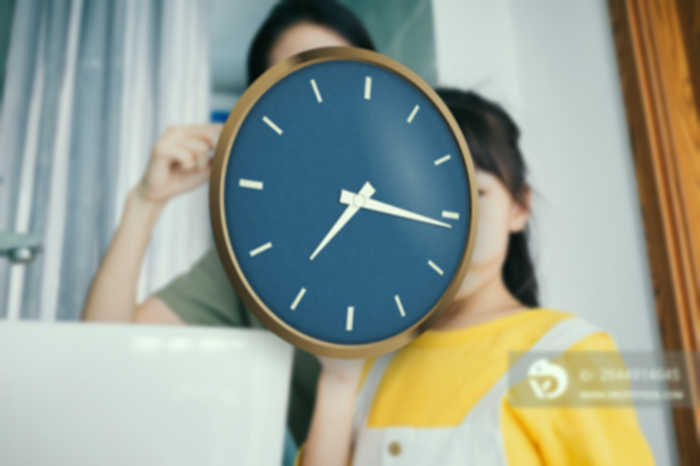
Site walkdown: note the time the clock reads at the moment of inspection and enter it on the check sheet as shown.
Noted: 7:16
